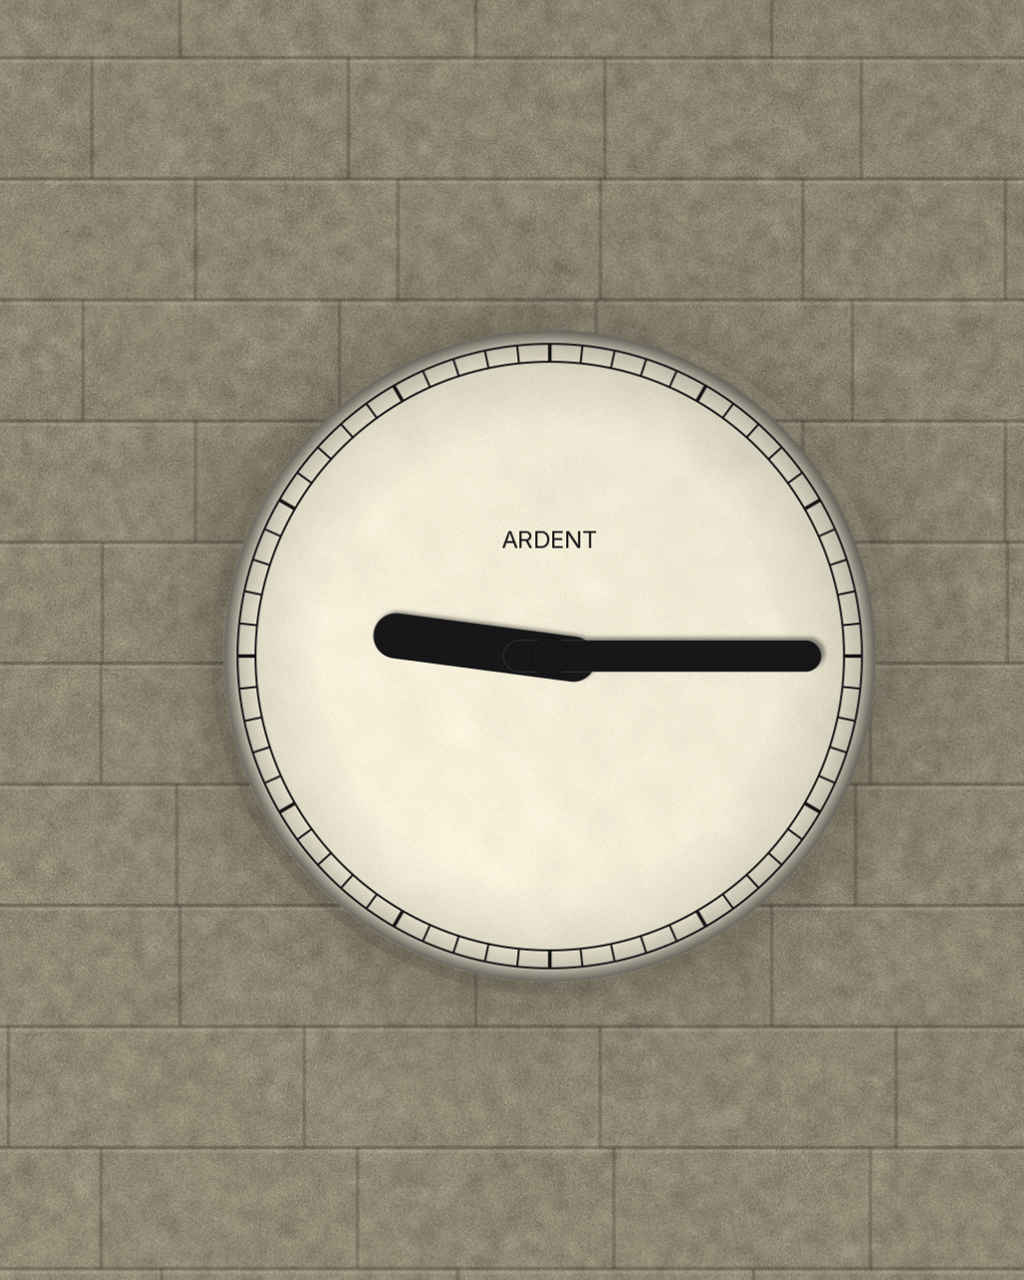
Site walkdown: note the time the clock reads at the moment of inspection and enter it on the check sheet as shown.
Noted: 9:15
